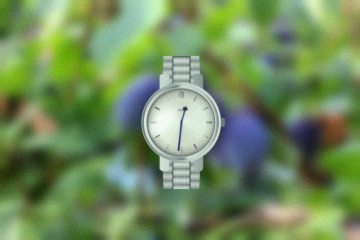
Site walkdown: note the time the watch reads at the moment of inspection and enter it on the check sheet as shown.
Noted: 12:31
